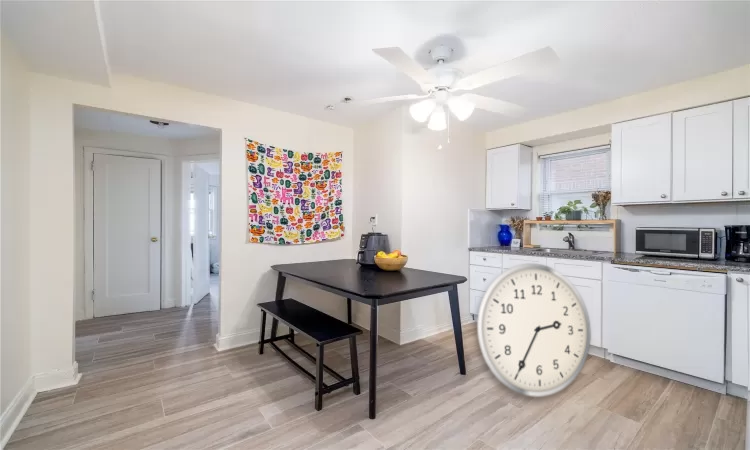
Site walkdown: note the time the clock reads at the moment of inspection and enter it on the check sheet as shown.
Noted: 2:35
